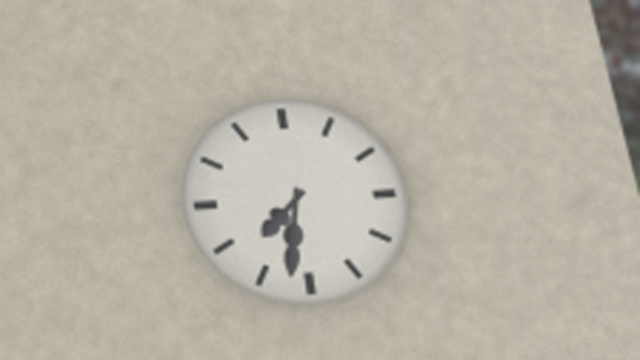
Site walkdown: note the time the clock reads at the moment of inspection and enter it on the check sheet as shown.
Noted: 7:32
